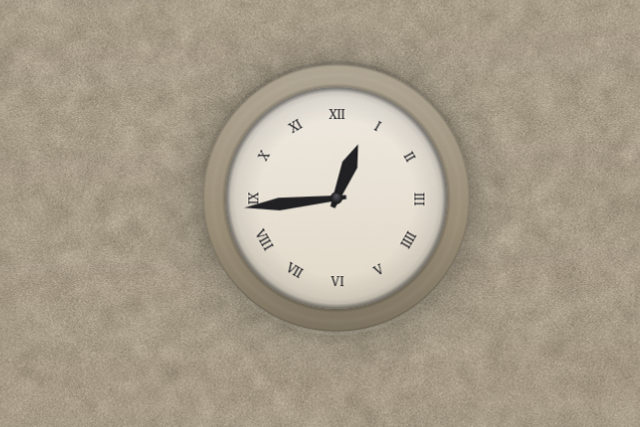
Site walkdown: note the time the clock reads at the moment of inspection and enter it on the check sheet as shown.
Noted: 12:44
